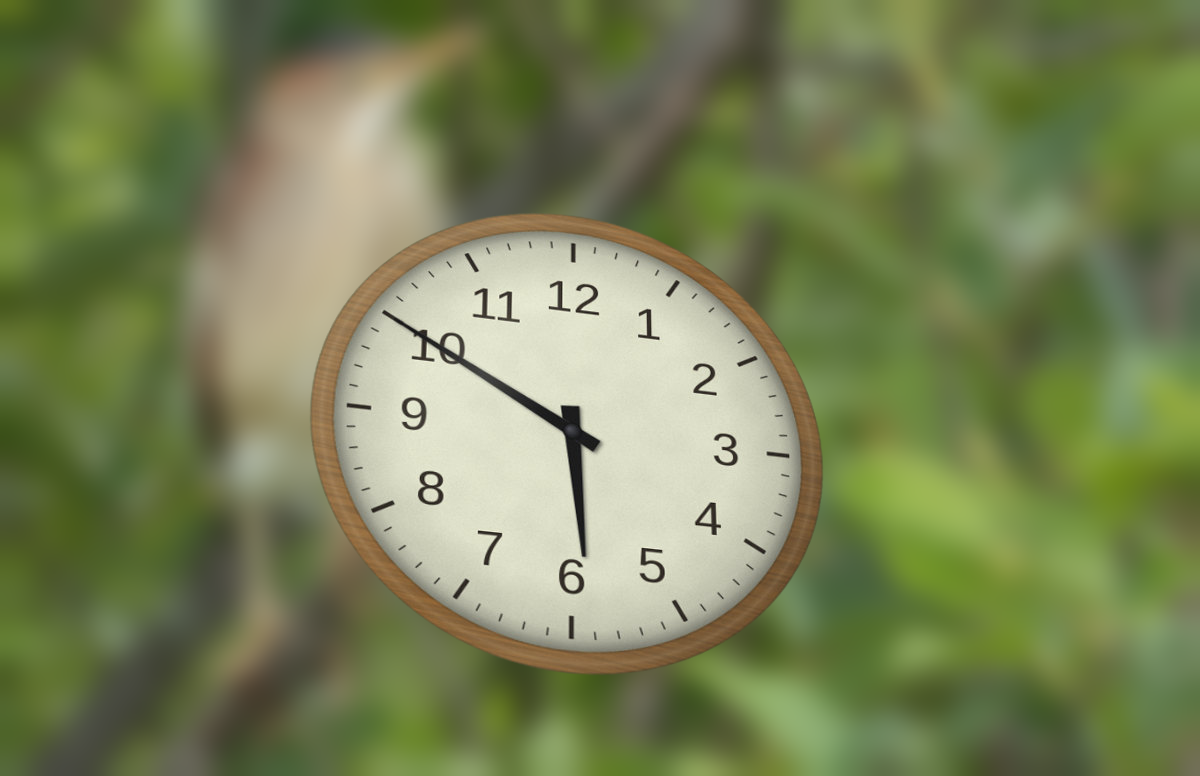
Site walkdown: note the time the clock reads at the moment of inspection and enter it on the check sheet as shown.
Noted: 5:50
